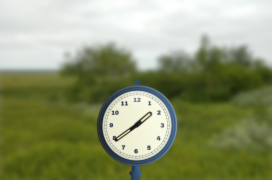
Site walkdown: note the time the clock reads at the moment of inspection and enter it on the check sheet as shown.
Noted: 1:39
